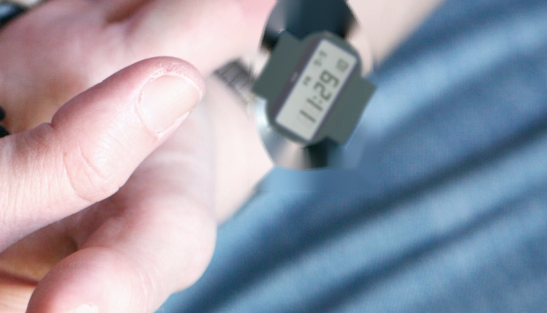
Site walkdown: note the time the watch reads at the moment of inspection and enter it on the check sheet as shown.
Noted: 11:29
